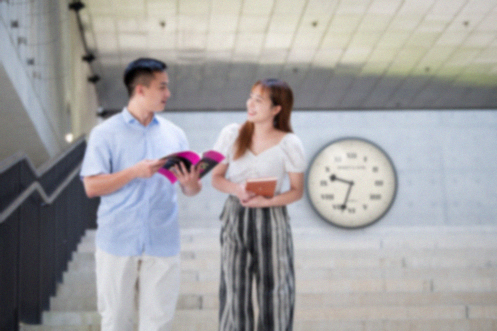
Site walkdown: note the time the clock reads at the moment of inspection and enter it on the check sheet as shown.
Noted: 9:33
